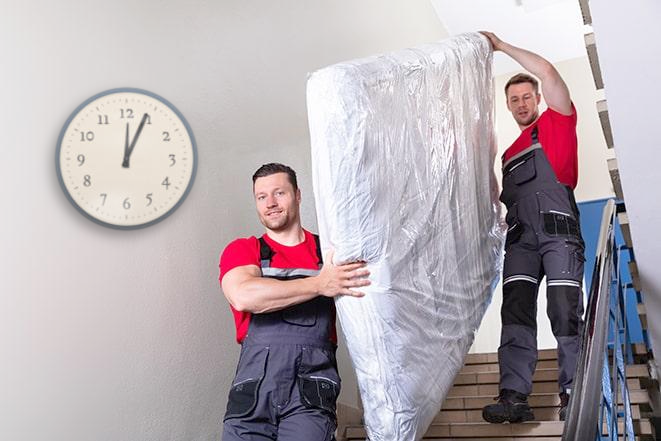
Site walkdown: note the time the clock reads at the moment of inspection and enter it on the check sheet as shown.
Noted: 12:04
